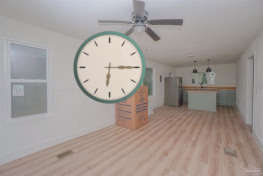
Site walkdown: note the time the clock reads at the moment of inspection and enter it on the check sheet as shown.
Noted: 6:15
